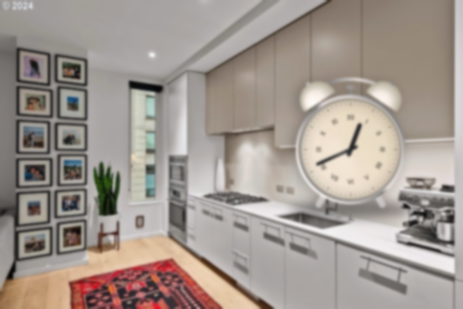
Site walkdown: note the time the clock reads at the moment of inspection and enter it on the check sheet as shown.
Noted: 12:41
